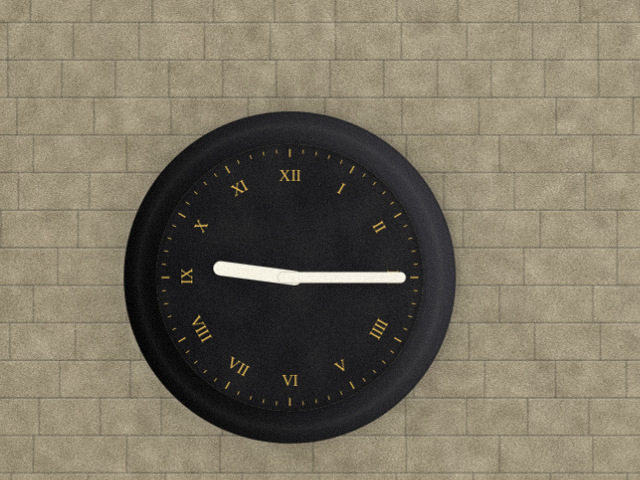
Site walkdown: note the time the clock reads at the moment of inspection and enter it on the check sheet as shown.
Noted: 9:15
